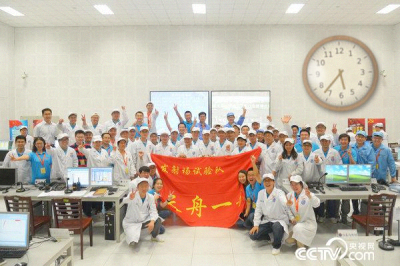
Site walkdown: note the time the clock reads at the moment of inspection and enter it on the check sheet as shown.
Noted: 5:37
